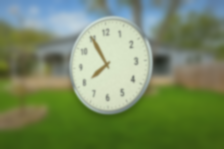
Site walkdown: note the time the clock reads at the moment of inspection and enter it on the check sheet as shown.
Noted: 7:55
